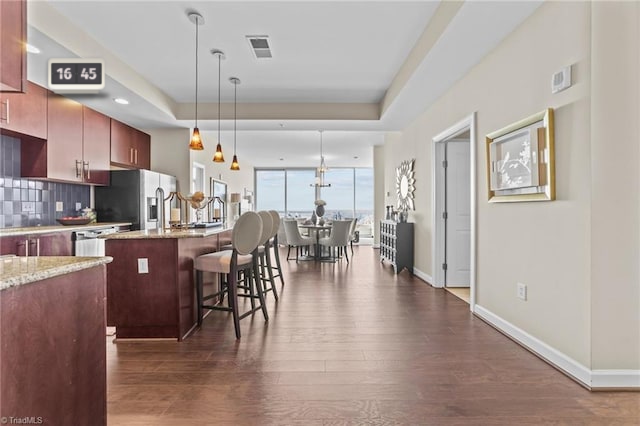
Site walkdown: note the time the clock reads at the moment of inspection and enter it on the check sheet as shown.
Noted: 16:45
